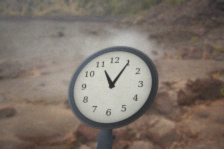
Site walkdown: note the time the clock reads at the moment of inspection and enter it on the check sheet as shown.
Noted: 11:05
